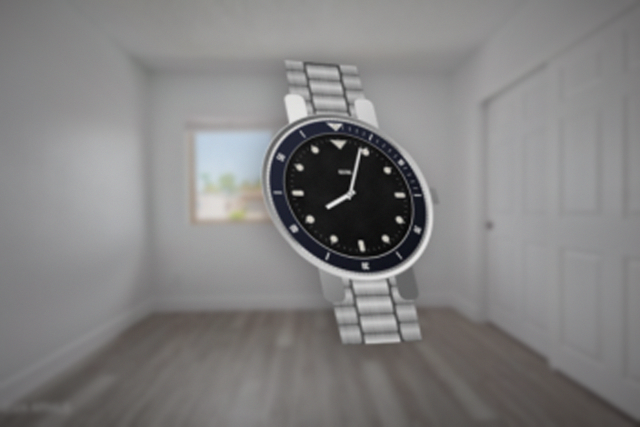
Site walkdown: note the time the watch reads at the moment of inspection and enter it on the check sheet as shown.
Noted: 8:04
